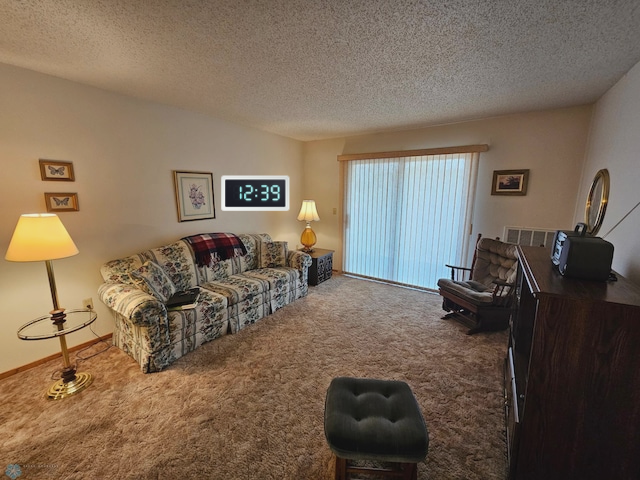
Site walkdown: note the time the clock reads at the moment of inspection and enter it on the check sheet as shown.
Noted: 12:39
